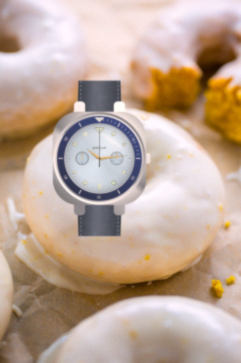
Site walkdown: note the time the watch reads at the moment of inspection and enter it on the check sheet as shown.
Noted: 10:14
